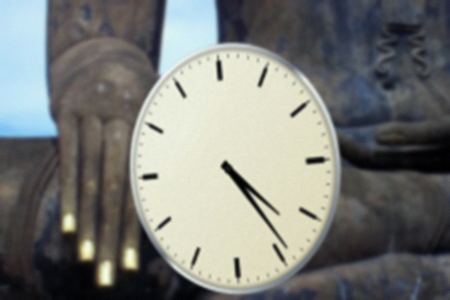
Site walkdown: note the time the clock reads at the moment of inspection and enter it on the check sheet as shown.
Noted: 4:24
